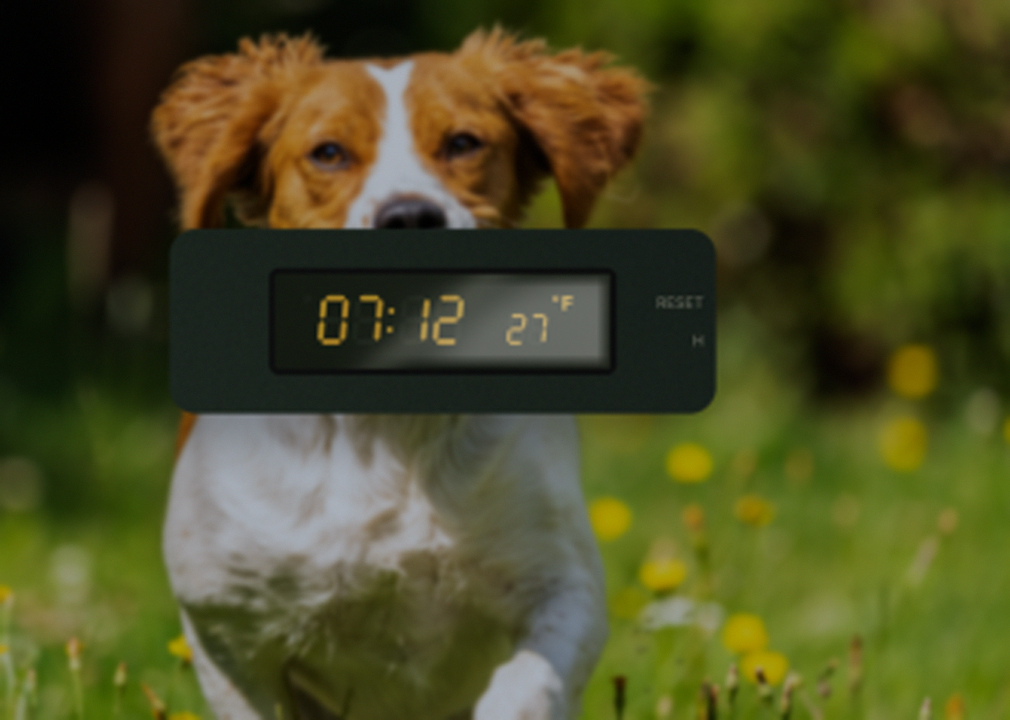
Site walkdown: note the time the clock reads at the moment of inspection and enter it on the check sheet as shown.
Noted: 7:12
